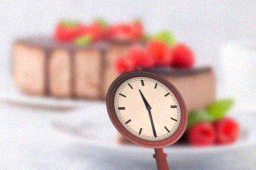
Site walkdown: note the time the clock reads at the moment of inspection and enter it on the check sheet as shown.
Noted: 11:30
